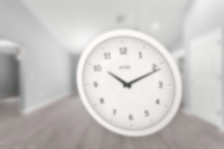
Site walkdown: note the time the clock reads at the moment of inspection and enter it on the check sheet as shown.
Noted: 10:11
